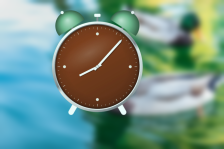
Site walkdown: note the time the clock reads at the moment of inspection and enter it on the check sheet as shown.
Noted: 8:07
